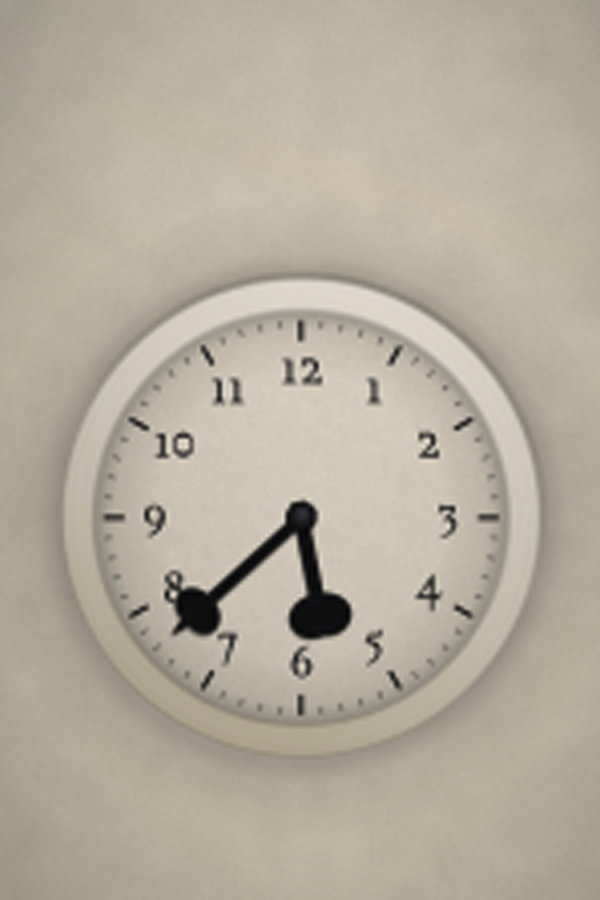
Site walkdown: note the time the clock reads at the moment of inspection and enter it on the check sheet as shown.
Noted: 5:38
